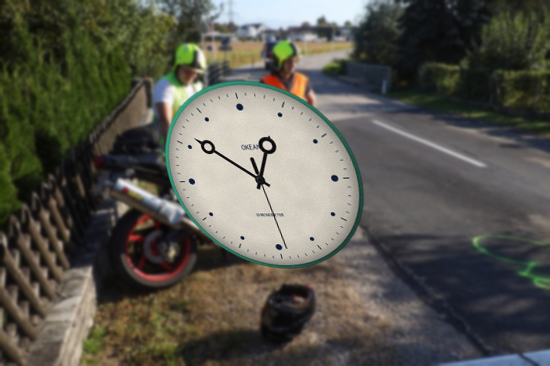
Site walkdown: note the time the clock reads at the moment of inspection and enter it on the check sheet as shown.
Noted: 12:51:29
